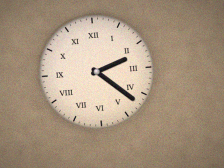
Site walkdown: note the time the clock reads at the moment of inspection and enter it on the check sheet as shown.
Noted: 2:22
